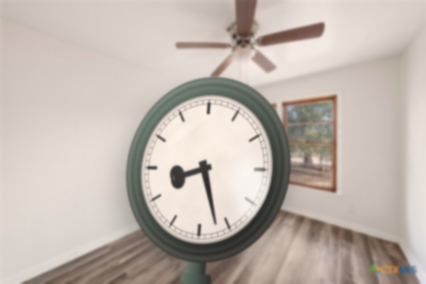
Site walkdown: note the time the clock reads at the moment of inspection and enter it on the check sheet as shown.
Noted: 8:27
